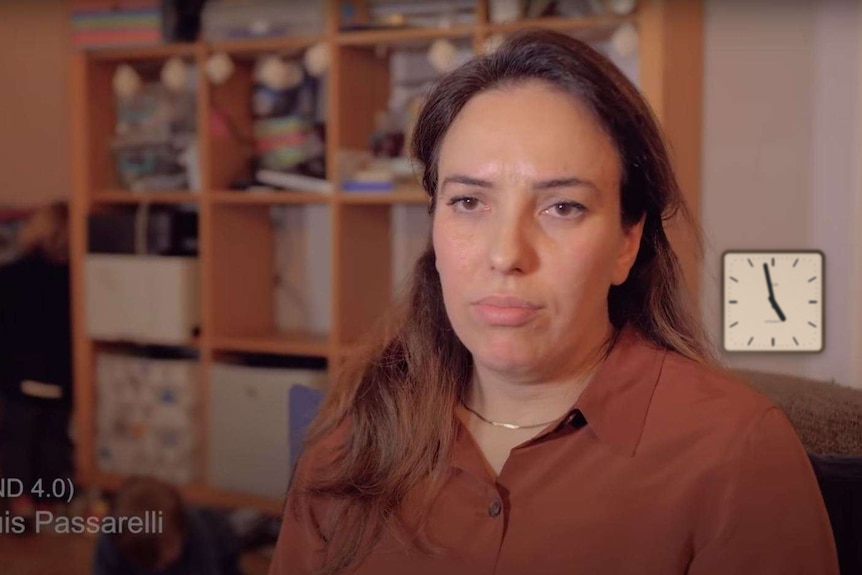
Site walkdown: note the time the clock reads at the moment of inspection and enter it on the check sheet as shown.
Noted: 4:58
